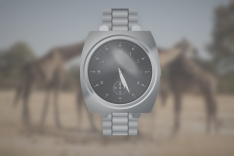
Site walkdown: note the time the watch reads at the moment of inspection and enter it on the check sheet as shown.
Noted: 5:26
